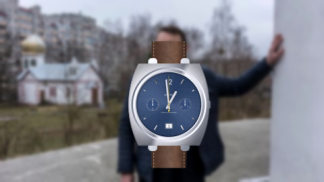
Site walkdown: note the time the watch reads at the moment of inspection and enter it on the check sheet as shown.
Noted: 12:59
